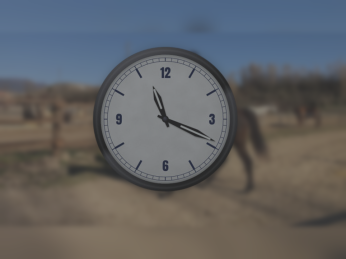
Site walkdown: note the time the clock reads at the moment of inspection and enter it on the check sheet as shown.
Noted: 11:19
